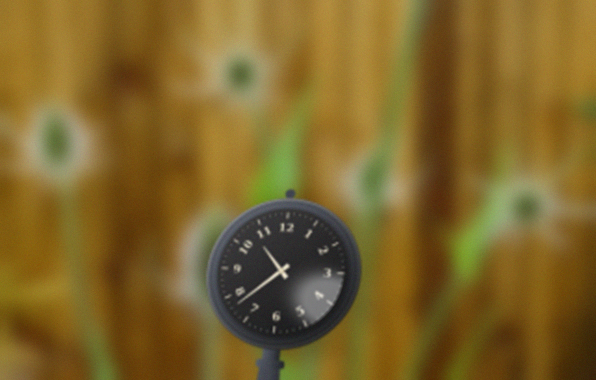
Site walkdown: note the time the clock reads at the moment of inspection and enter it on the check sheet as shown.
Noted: 10:38
